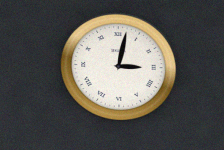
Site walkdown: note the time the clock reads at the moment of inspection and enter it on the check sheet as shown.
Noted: 3:02
